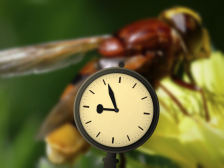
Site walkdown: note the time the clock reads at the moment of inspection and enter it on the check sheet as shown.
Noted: 8:56
